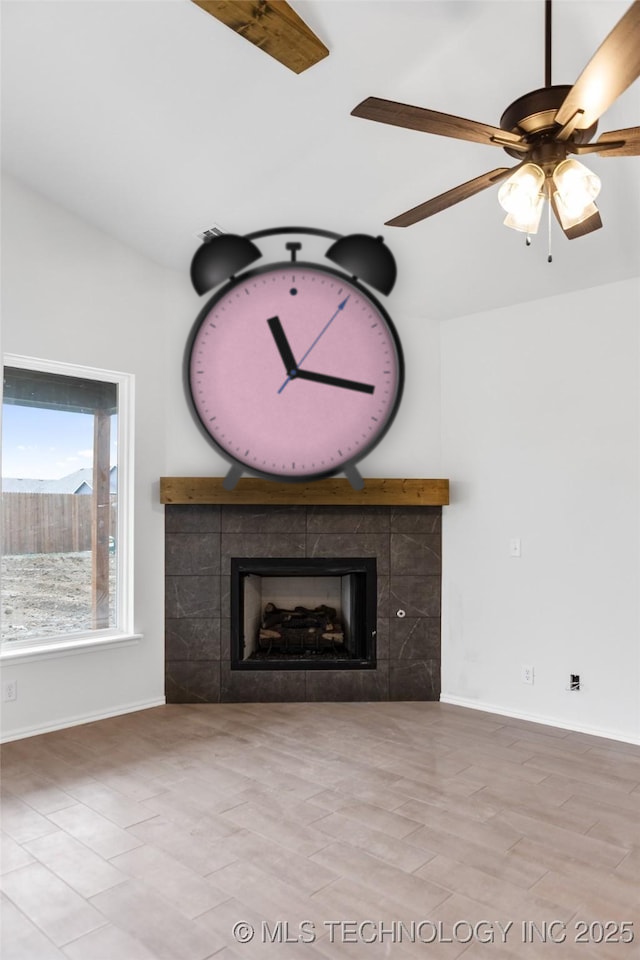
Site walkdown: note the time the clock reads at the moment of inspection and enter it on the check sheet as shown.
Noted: 11:17:06
